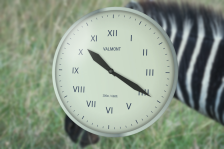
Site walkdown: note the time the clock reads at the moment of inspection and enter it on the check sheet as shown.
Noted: 10:20
